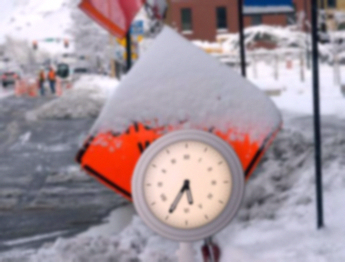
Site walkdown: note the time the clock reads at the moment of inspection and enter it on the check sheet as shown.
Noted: 5:35
